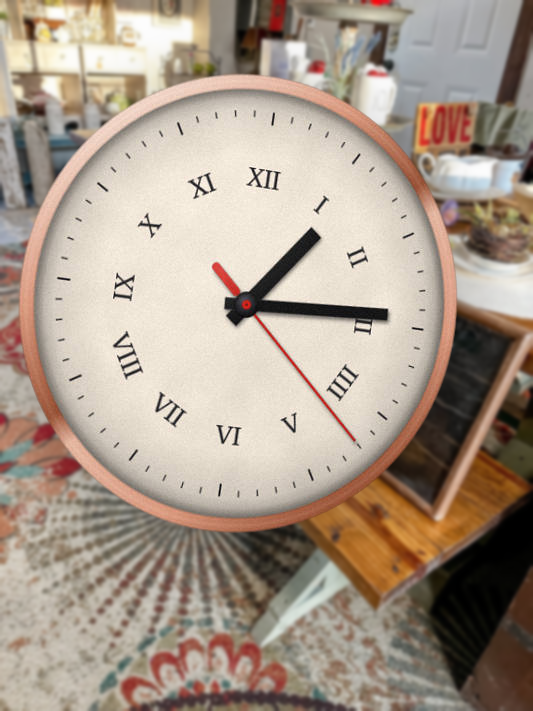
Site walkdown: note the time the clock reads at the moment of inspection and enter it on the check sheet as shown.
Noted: 1:14:22
